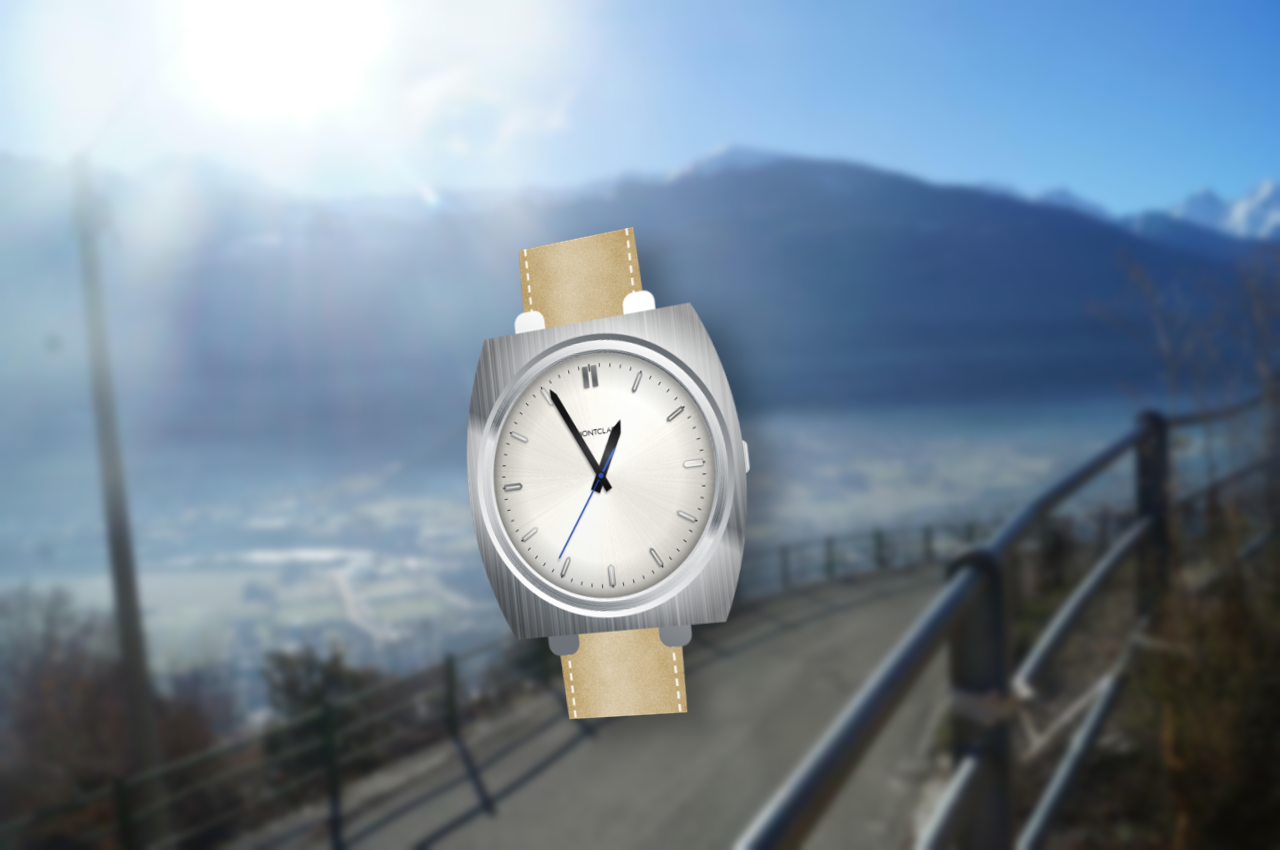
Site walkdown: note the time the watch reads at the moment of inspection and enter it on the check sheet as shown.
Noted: 12:55:36
